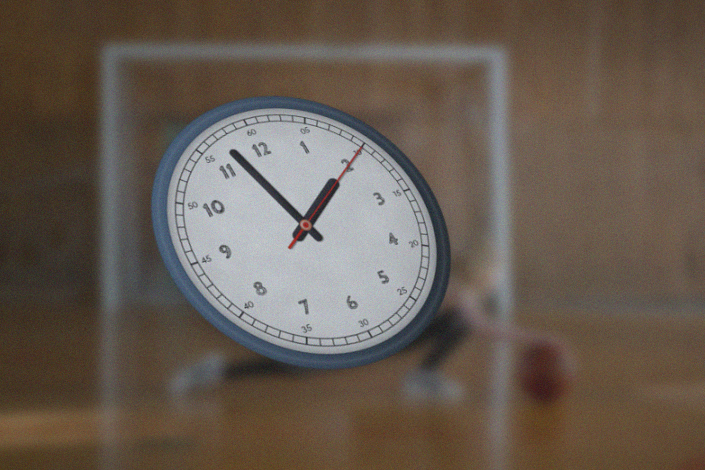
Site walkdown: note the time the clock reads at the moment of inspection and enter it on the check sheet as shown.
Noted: 1:57:10
